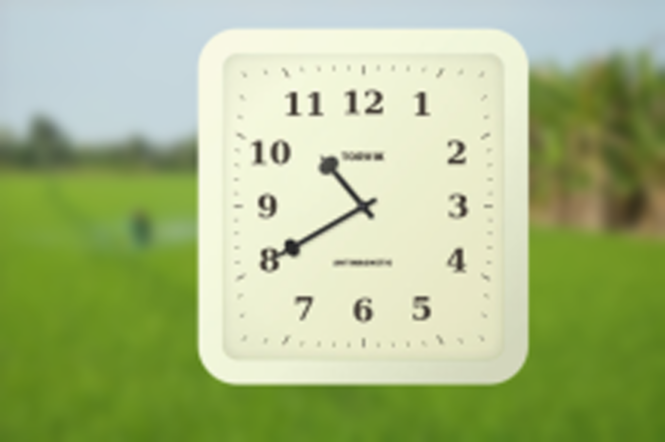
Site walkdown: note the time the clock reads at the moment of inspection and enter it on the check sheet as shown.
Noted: 10:40
